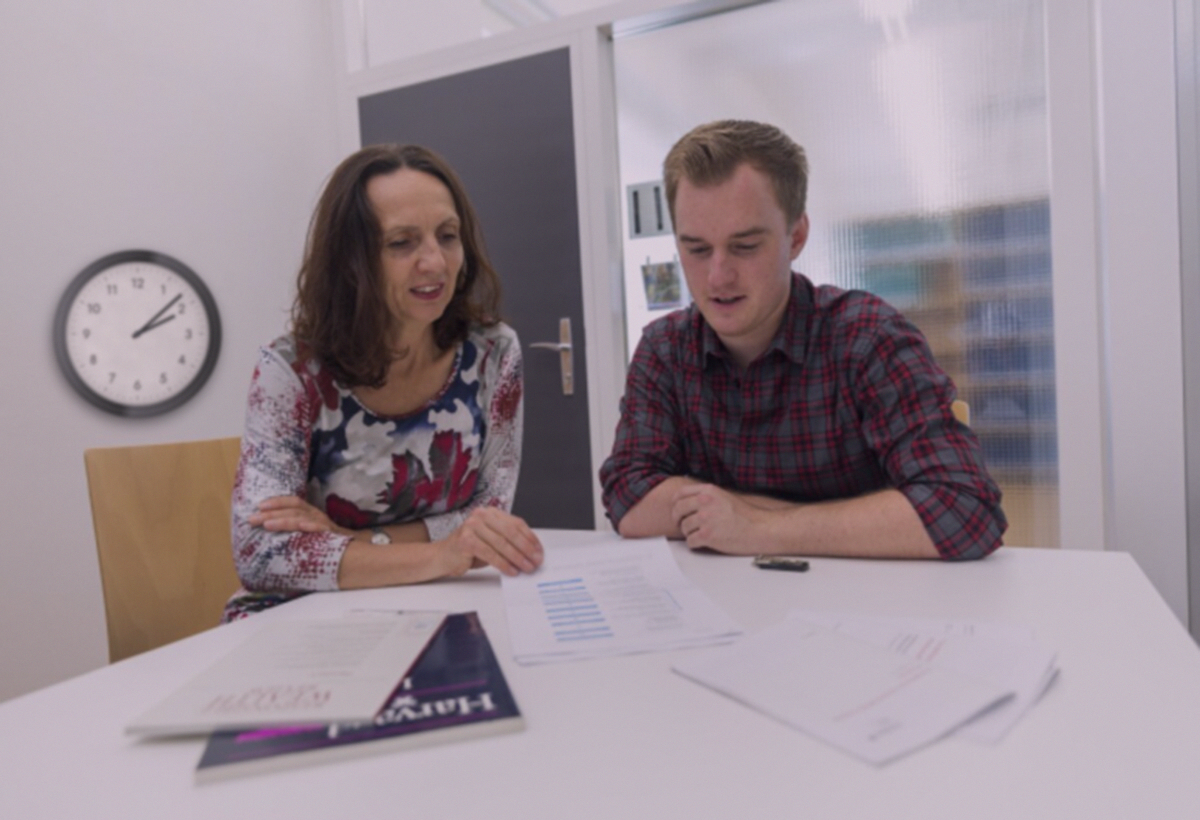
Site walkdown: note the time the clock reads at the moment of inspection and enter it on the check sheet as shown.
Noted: 2:08
